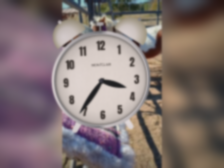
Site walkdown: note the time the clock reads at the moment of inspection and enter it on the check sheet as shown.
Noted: 3:36
